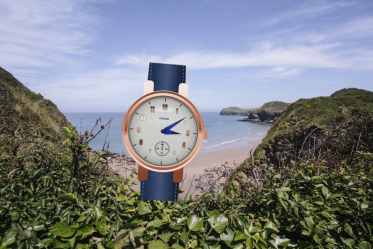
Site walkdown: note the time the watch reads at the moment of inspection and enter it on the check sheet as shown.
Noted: 3:09
